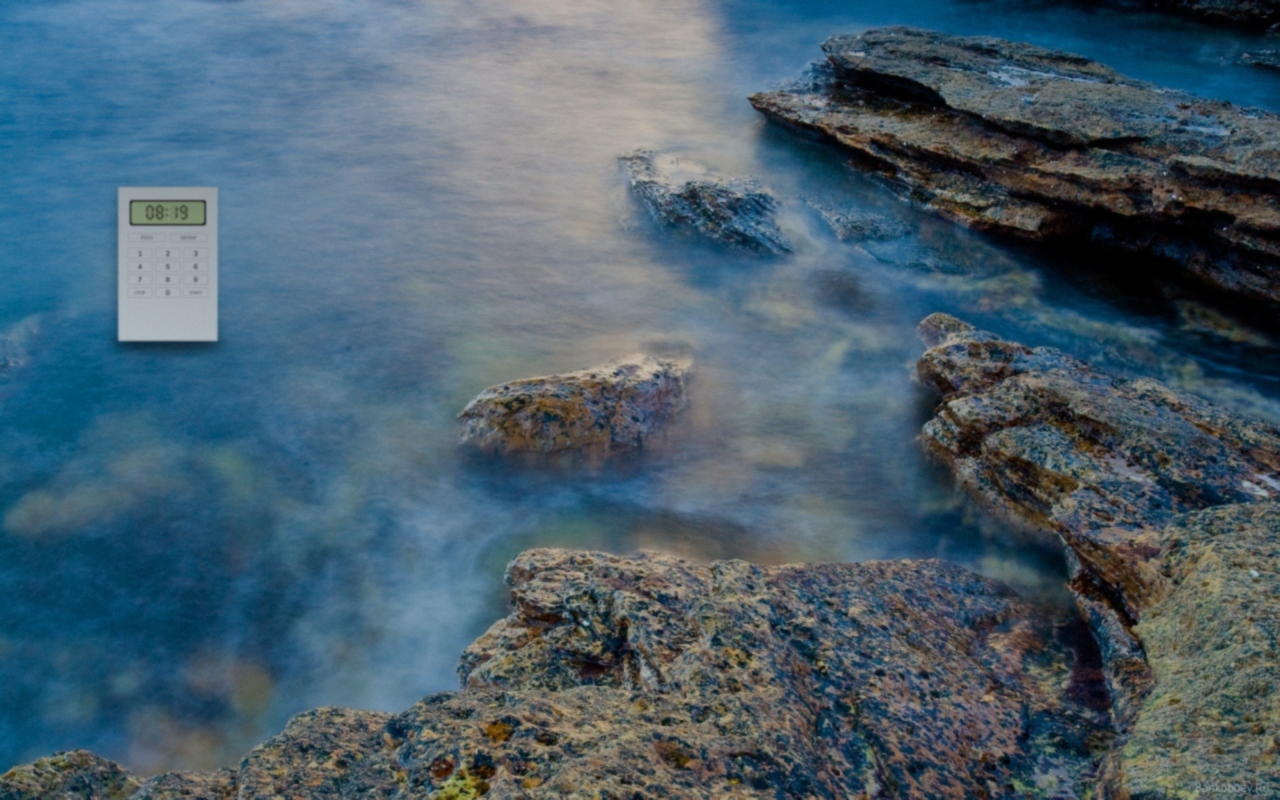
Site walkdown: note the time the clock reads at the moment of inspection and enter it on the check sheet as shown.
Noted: 8:19
